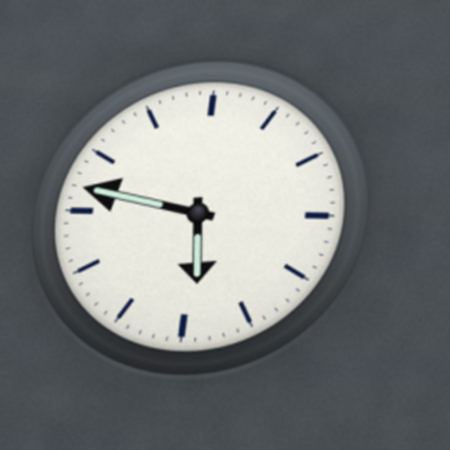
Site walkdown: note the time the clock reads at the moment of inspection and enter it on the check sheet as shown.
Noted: 5:47
